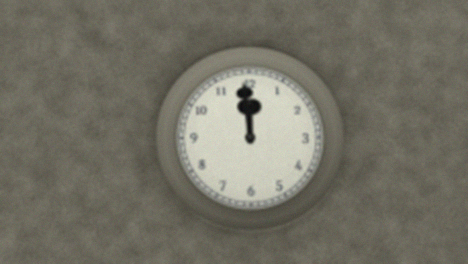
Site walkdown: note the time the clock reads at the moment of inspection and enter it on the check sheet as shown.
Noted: 11:59
